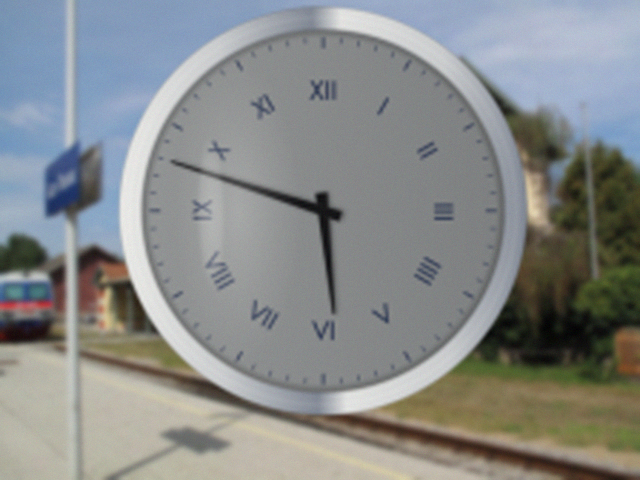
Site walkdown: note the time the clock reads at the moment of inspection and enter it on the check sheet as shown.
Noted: 5:48
